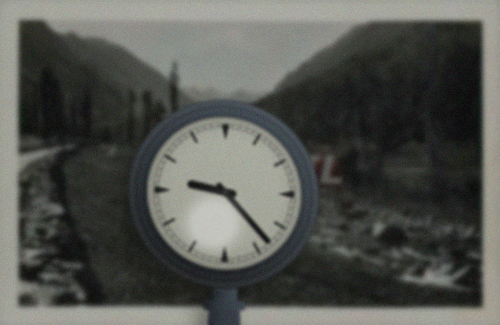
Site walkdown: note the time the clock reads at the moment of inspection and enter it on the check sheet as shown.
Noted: 9:23
